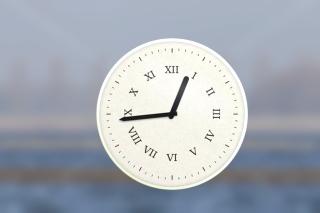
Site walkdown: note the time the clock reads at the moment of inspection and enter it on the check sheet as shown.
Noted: 12:44
